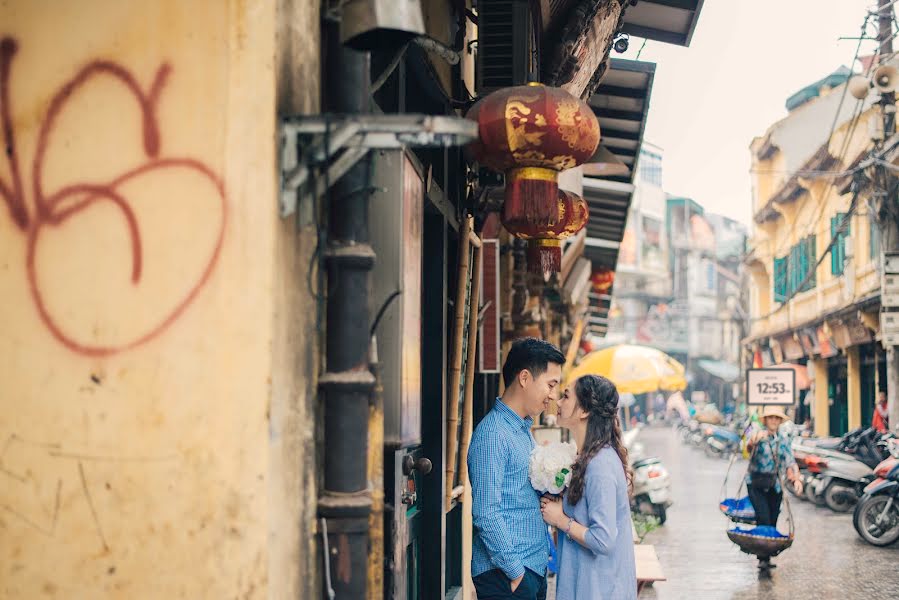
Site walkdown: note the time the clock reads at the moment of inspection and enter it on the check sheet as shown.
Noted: 12:53
